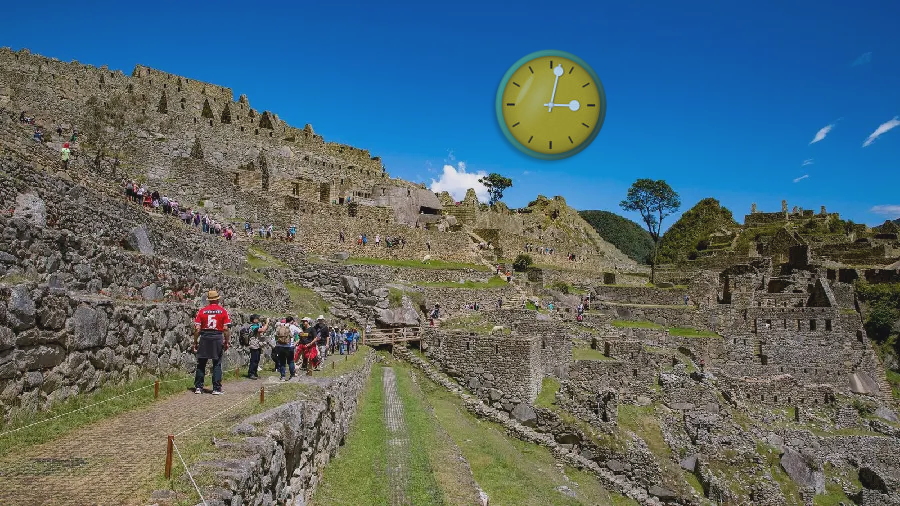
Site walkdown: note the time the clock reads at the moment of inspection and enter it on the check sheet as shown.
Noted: 3:02
